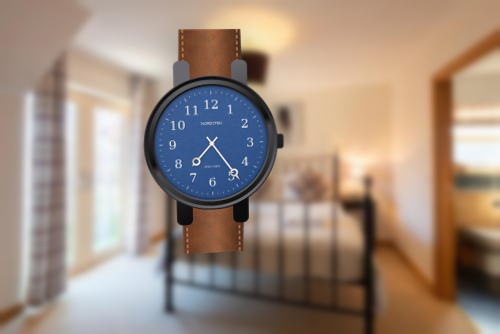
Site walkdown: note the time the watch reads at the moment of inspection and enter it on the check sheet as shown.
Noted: 7:24
